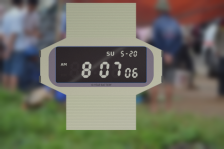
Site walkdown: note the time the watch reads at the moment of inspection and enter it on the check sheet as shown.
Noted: 8:07:06
